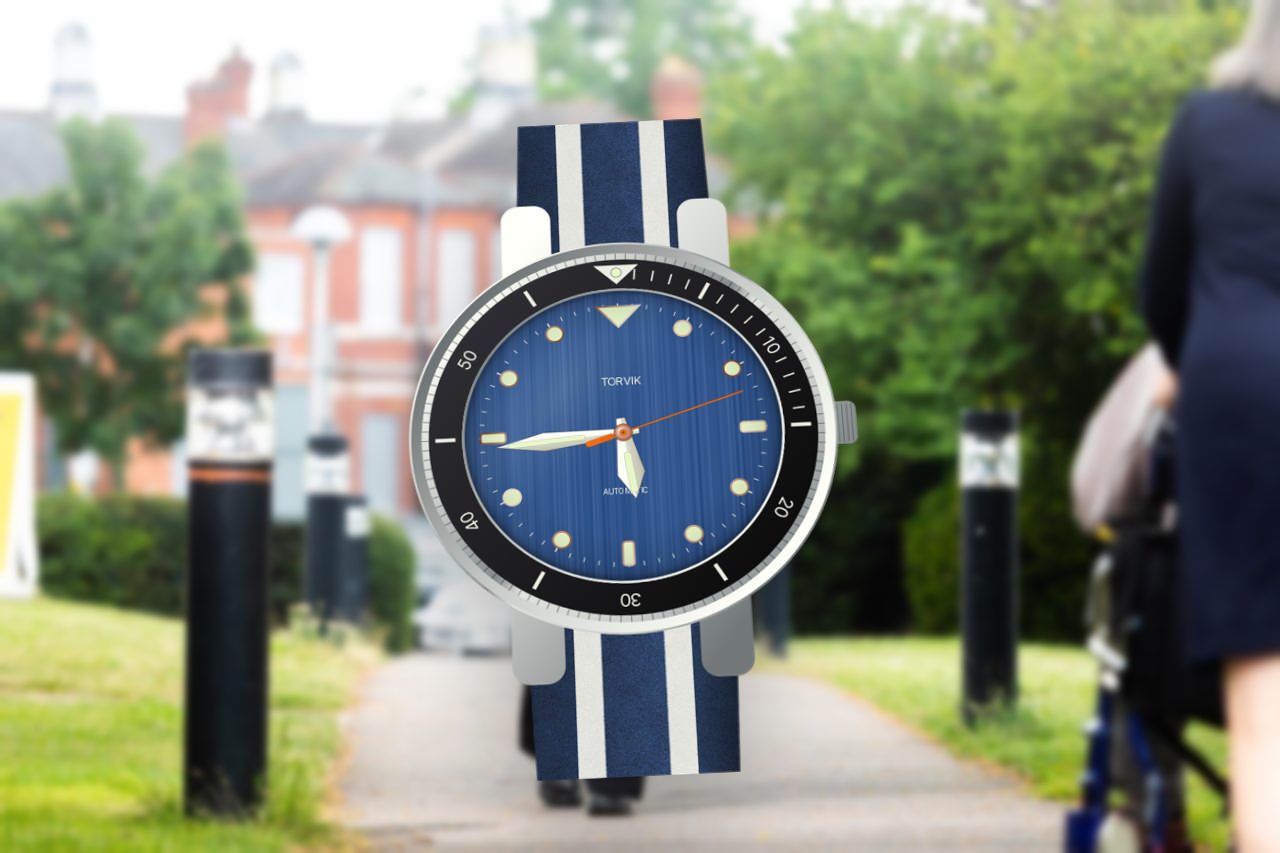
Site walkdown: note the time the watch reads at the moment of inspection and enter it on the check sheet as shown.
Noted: 5:44:12
